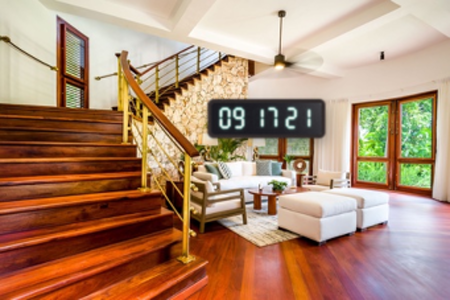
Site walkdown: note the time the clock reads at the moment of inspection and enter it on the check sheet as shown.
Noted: 9:17:21
